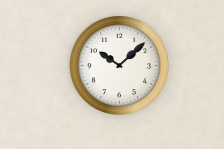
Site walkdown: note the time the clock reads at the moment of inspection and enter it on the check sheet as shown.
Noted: 10:08
